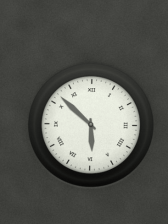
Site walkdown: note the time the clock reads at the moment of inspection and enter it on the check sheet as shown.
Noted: 5:52
